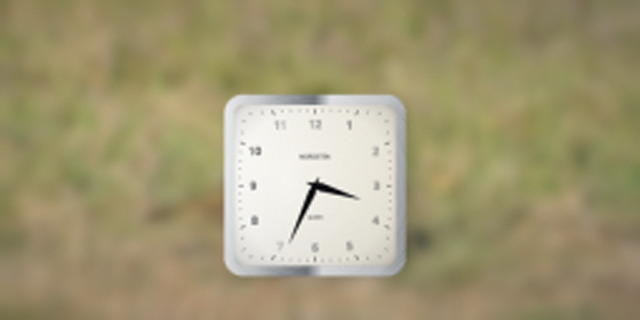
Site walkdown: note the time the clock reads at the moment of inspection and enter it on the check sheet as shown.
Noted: 3:34
